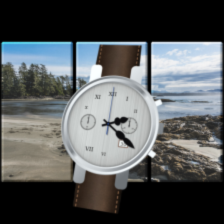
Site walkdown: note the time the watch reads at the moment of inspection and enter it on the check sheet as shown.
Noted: 2:21
